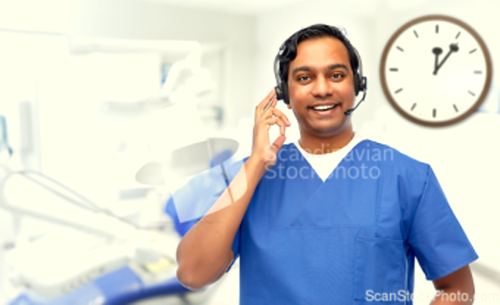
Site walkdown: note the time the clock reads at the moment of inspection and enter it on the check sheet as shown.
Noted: 12:06
